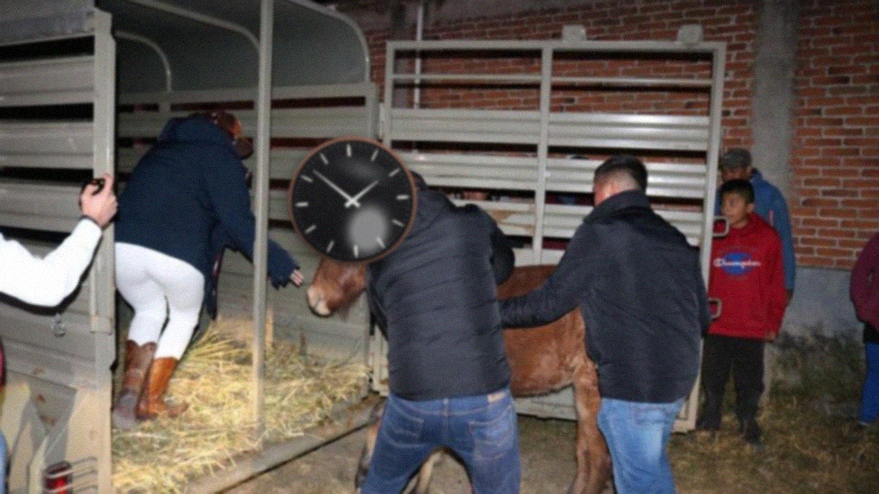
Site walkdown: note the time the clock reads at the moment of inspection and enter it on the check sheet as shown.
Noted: 1:52
